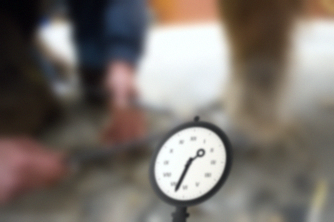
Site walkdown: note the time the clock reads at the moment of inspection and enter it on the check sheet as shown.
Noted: 1:33
